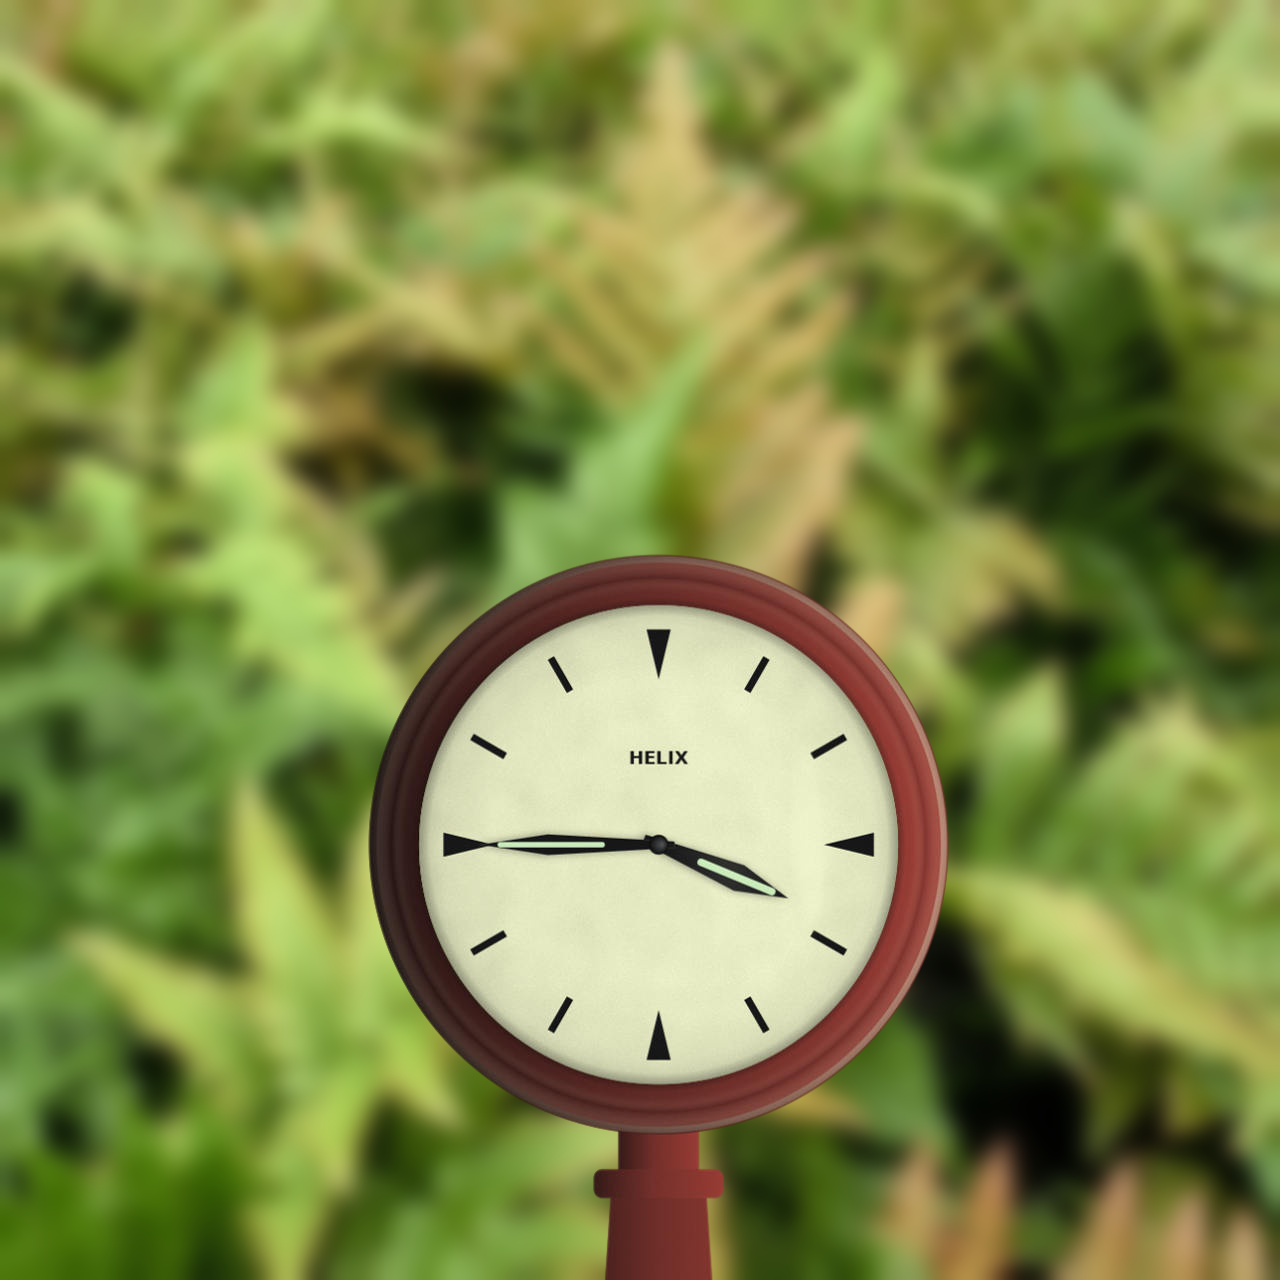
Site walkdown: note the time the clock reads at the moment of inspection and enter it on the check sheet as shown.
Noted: 3:45
